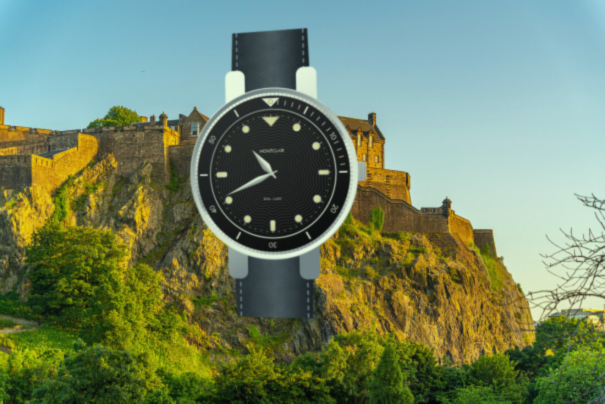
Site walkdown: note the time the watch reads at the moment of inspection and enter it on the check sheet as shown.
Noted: 10:41
